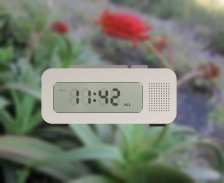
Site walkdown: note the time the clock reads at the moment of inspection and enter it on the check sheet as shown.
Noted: 11:42
